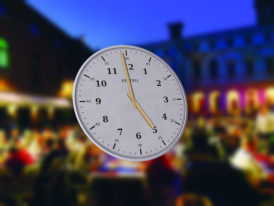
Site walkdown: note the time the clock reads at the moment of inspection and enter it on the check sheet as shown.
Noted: 4:59
